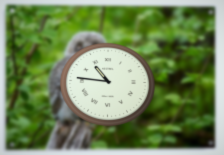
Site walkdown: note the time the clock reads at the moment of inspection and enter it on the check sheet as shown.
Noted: 10:46
